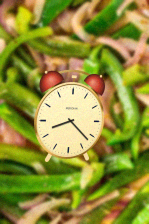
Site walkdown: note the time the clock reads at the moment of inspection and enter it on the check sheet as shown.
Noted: 8:22
